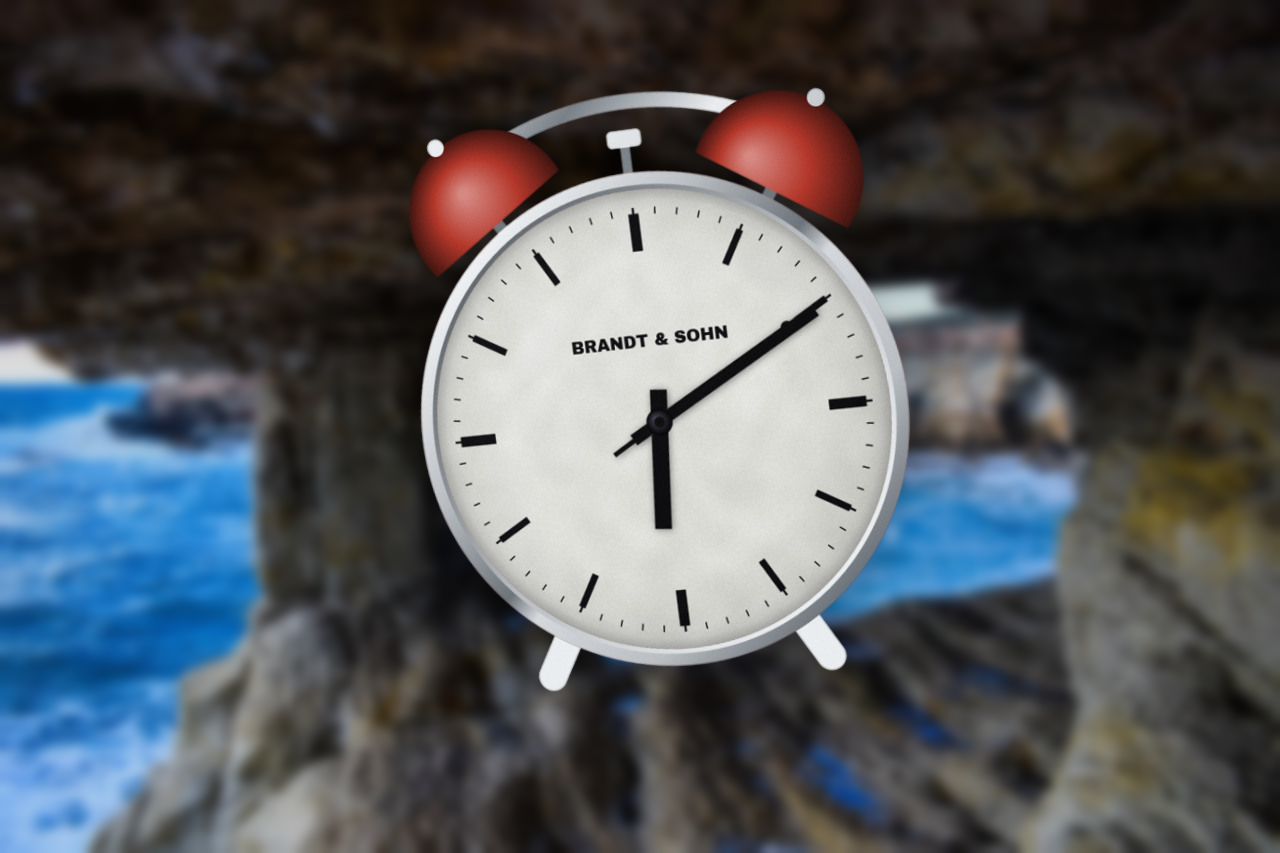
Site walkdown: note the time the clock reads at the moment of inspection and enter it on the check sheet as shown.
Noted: 6:10:10
